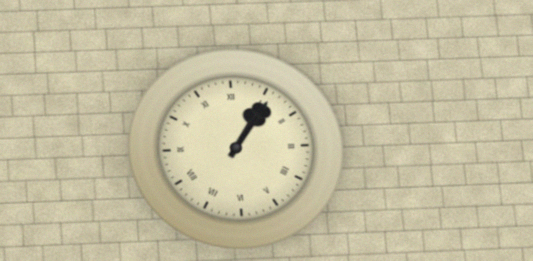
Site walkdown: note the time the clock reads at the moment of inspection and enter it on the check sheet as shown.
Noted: 1:06
